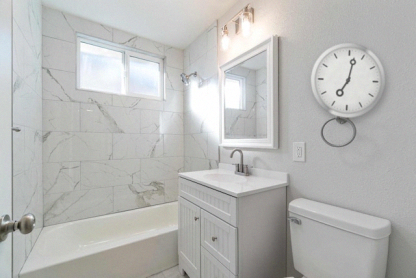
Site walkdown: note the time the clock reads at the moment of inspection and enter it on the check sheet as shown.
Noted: 7:02
